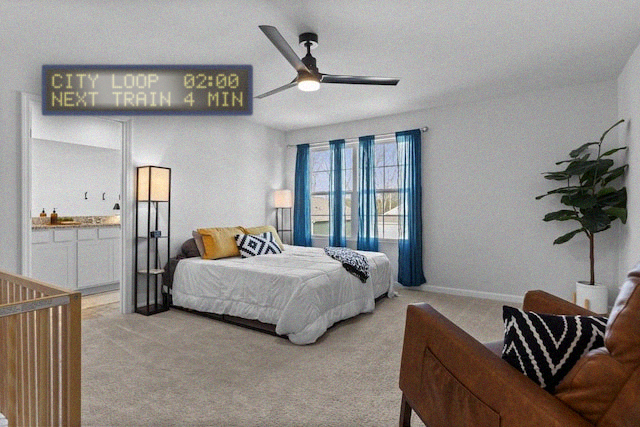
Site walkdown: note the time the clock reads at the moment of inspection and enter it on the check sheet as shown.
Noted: 2:00
